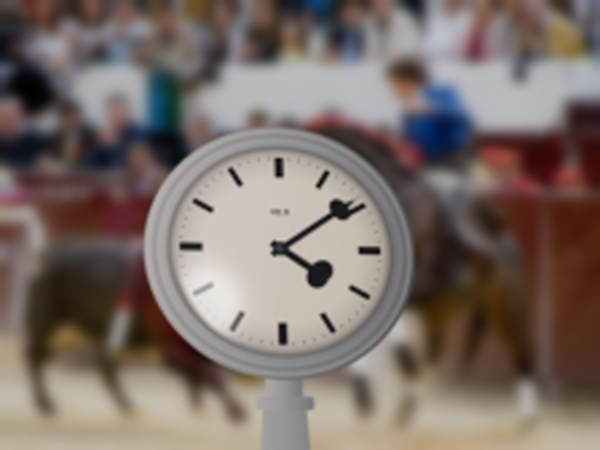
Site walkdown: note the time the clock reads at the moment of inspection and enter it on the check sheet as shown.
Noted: 4:09
